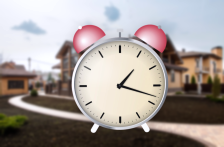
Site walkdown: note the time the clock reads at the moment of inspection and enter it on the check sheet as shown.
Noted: 1:18
